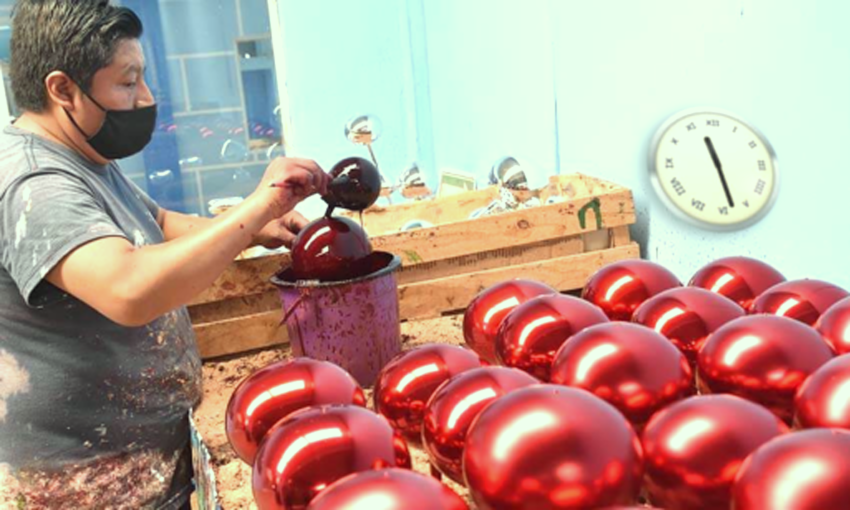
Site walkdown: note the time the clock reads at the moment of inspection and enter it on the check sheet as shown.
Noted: 11:28
